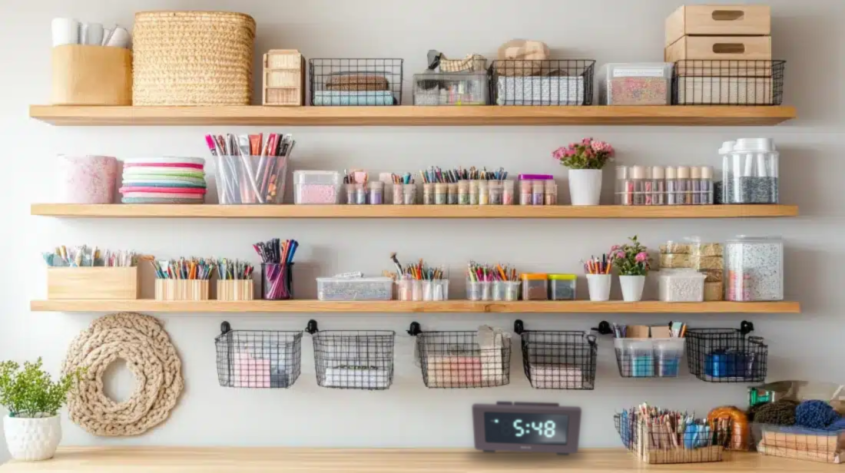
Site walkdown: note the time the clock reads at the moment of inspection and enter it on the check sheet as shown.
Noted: 5:48
